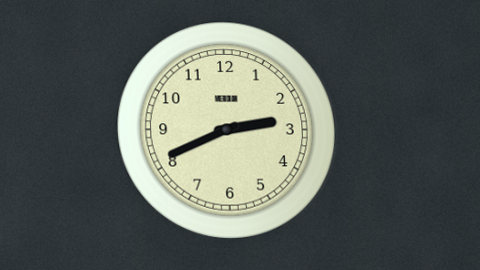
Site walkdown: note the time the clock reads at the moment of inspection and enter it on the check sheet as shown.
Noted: 2:41
